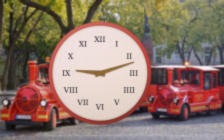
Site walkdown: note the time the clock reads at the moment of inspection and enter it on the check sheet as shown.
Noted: 9:12
